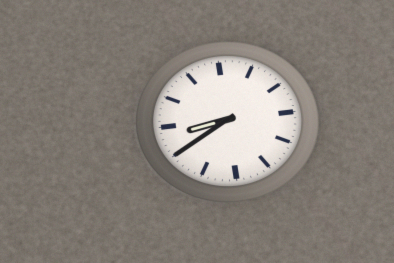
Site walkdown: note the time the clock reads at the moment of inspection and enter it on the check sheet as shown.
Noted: 8:40
